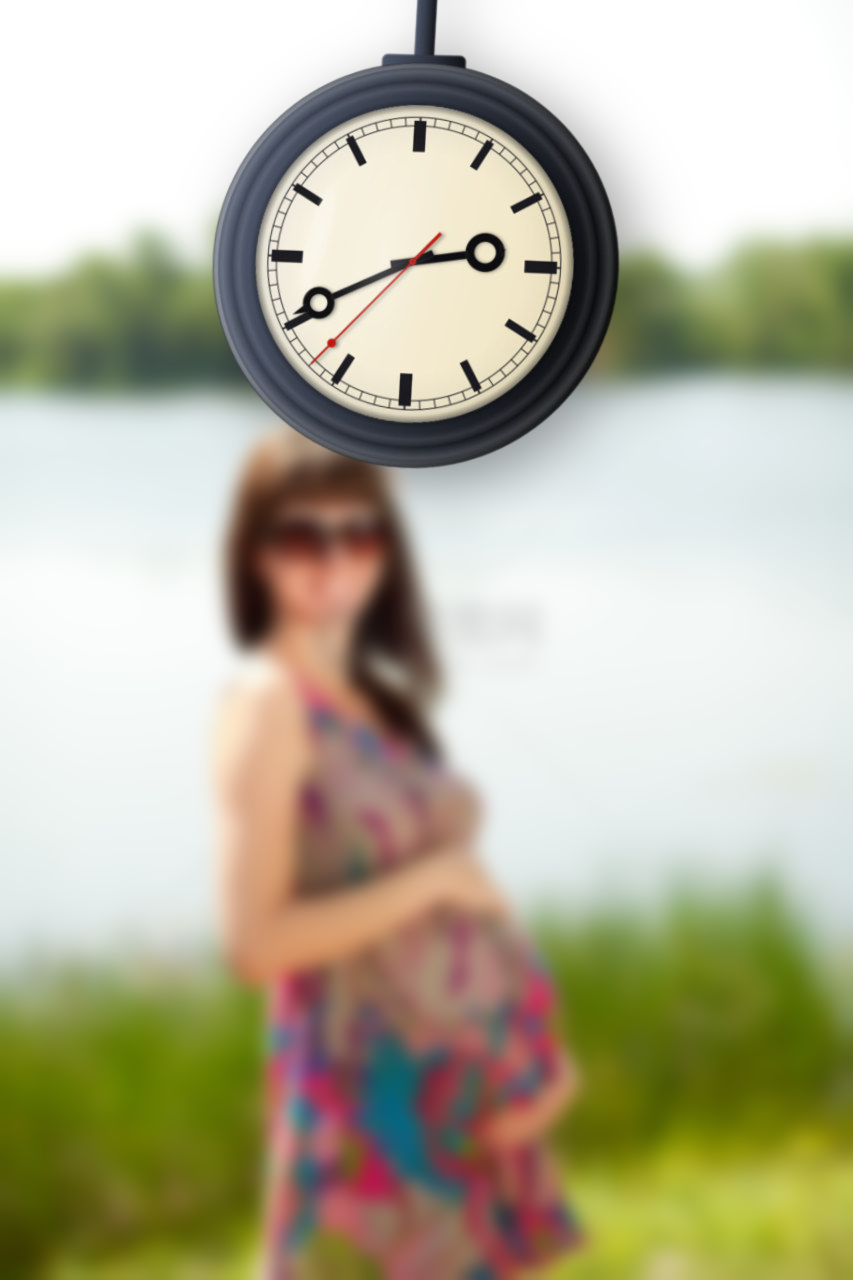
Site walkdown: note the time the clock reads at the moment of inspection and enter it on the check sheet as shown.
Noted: 2:40:37
